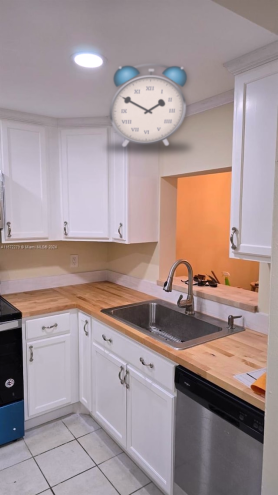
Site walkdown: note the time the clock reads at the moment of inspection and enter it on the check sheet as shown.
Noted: 1:50
